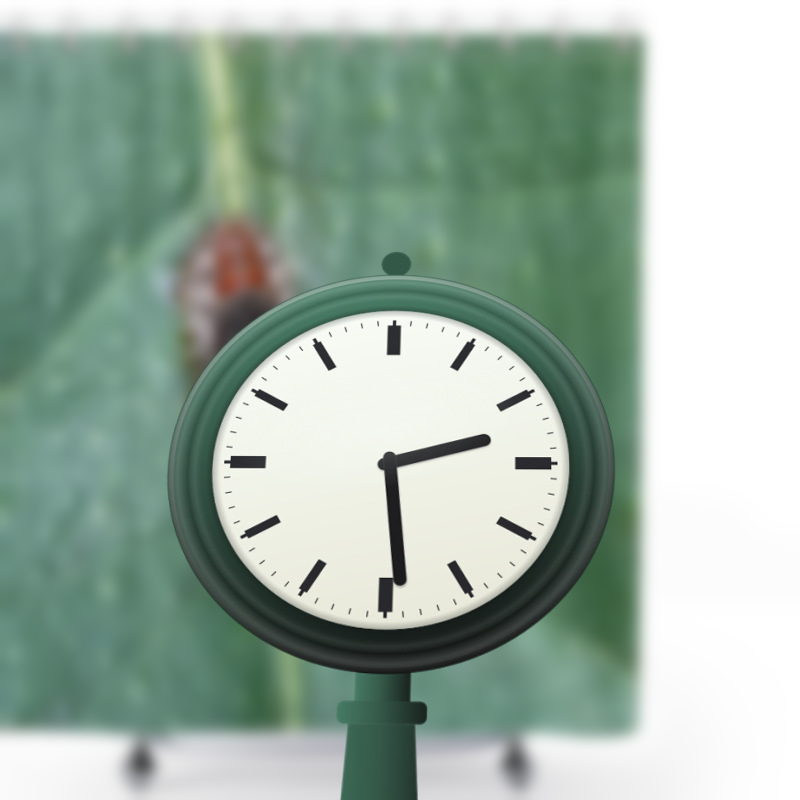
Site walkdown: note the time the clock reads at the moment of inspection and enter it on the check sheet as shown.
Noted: 2:29
